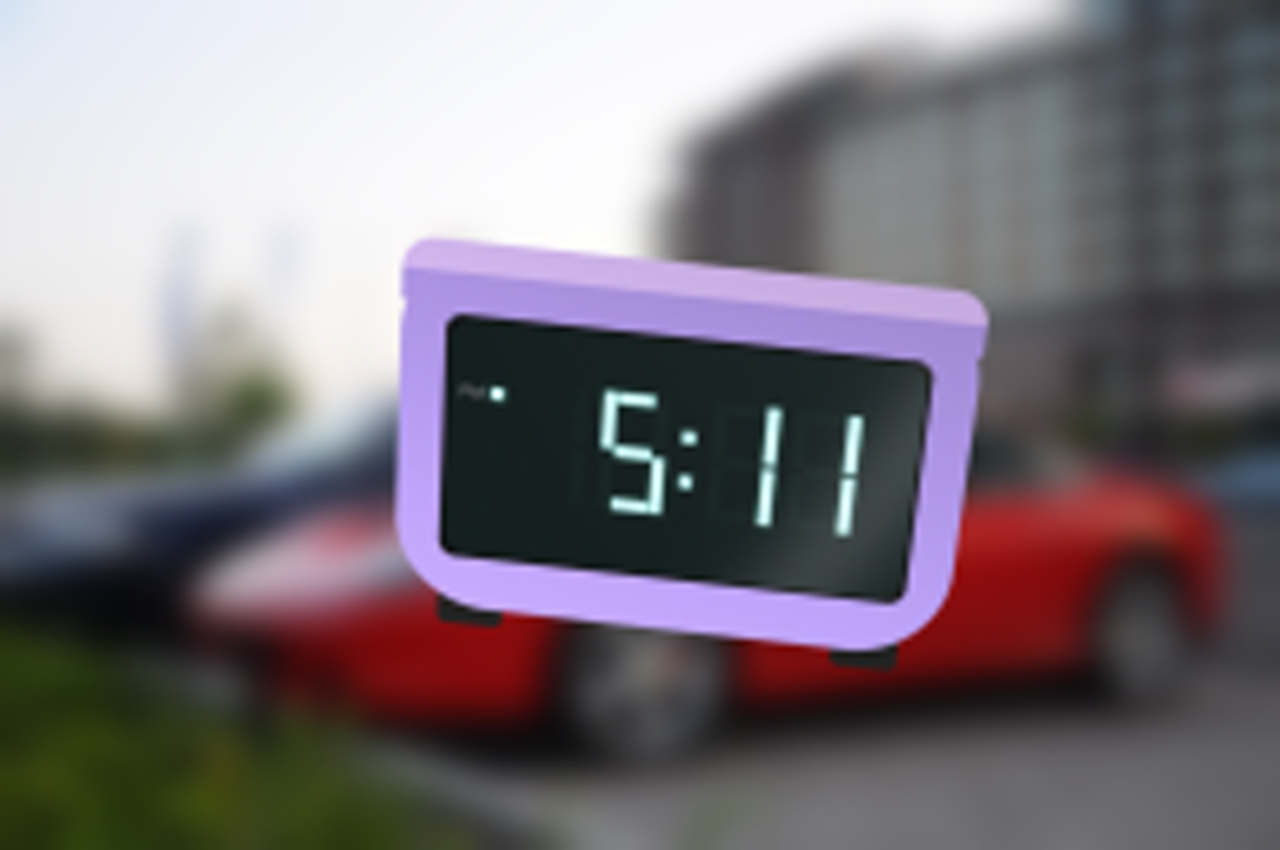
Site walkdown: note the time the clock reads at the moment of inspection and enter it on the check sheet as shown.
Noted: 5:11
